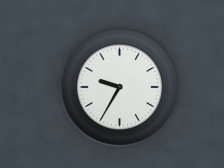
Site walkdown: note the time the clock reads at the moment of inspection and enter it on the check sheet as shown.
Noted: 9:35
